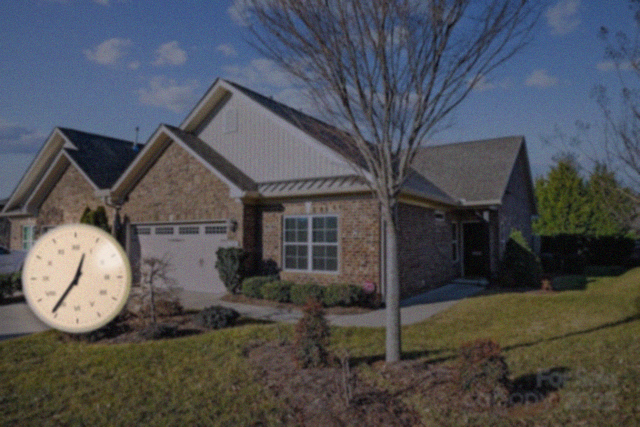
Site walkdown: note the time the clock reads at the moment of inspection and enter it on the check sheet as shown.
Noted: 12:36
